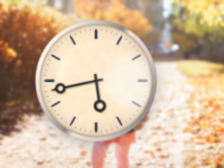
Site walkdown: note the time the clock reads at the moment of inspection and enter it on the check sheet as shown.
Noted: 5:43
